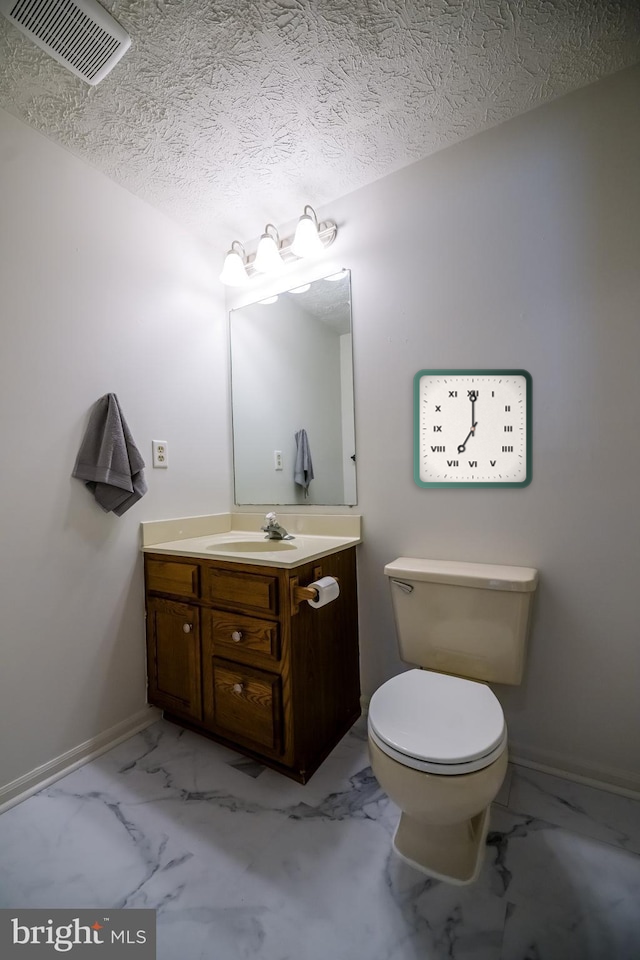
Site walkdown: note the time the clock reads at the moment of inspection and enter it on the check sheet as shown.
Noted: 7:00
